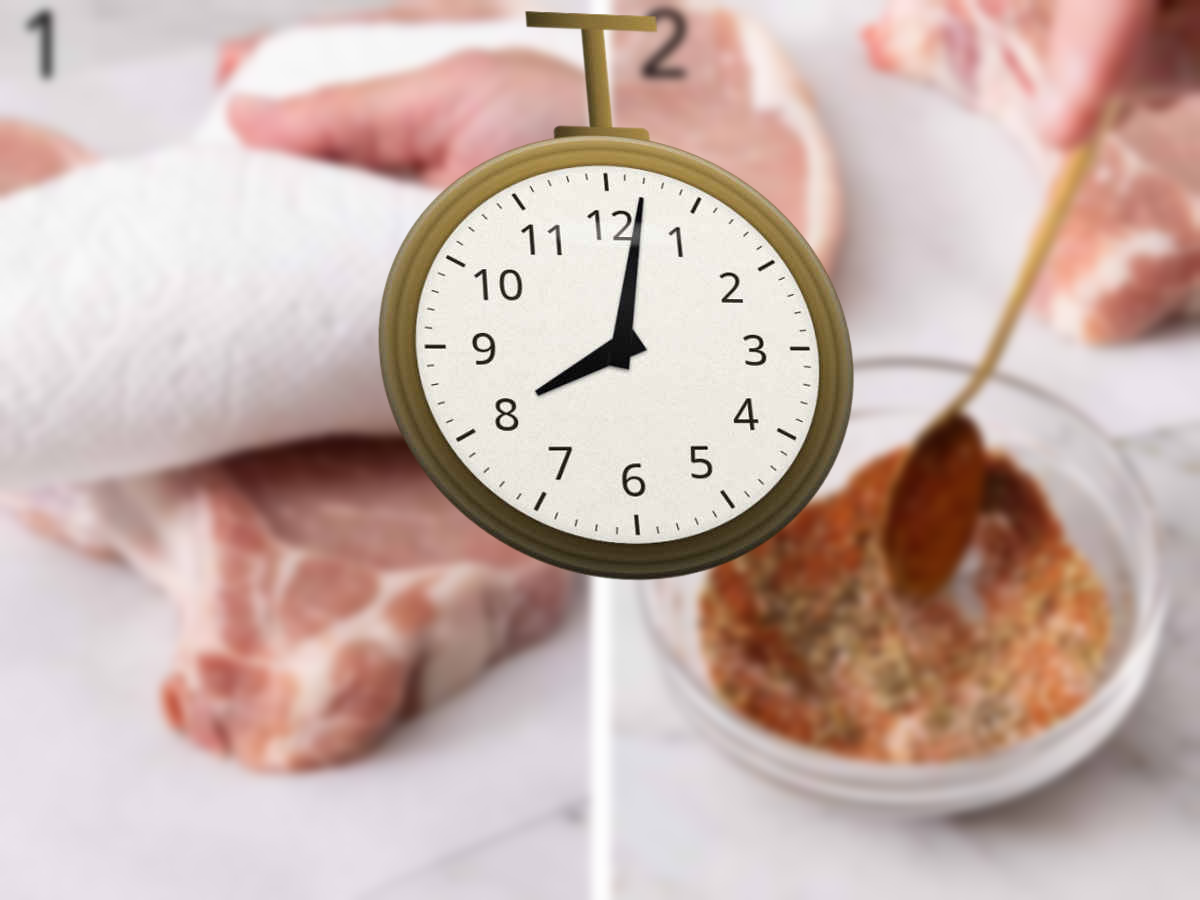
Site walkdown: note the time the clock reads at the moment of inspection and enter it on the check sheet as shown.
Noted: 8:02
